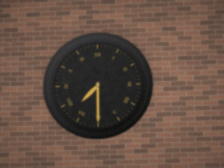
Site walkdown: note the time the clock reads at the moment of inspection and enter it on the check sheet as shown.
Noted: 7:30
